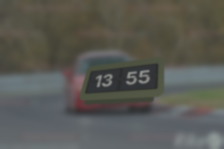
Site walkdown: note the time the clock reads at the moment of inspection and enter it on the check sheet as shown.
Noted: 13:55
